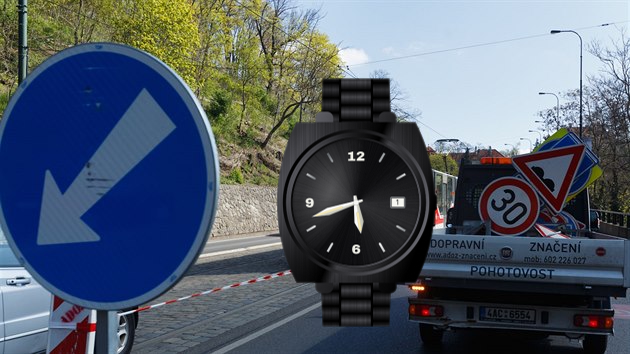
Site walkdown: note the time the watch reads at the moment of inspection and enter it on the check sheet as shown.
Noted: 5:42
